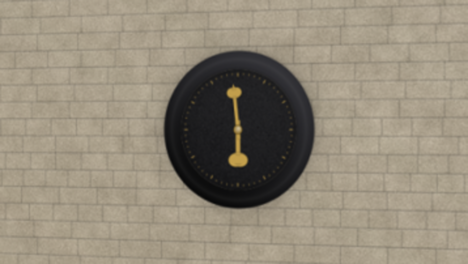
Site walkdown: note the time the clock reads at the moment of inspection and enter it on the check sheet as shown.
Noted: 5:59
